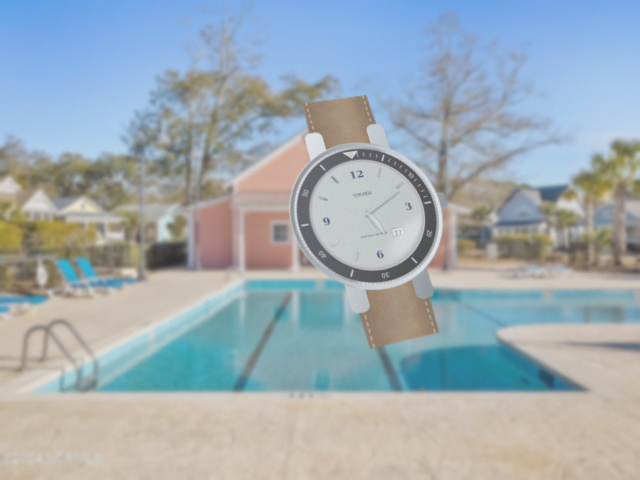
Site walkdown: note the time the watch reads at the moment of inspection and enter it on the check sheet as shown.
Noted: 5:11
